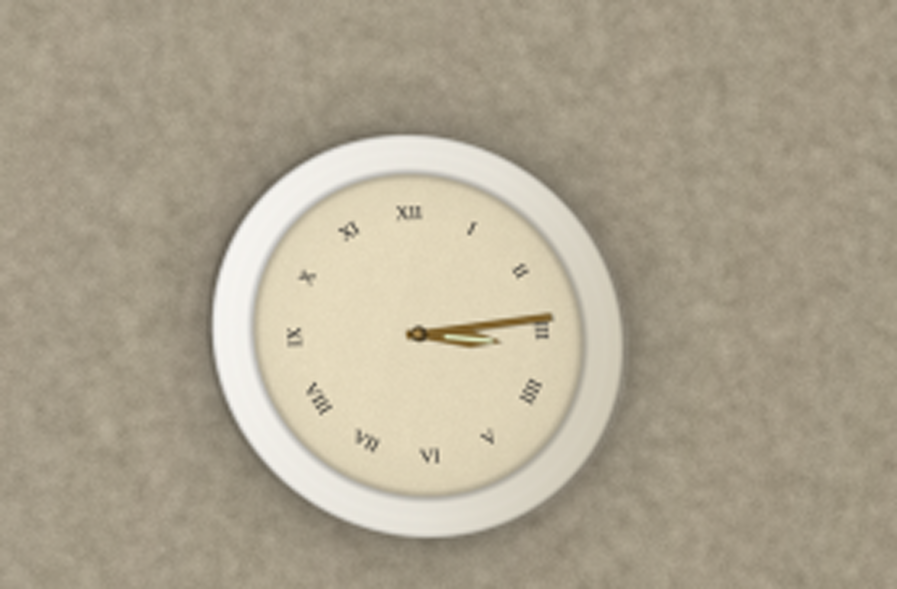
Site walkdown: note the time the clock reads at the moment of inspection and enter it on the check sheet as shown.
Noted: 3:14
